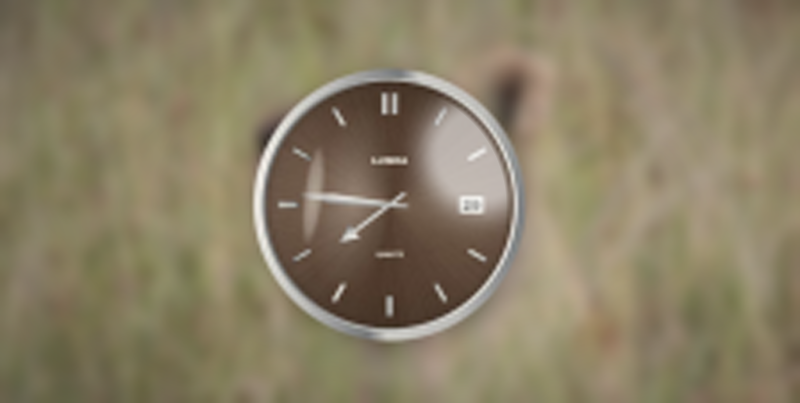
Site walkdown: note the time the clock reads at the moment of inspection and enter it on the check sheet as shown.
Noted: 7:46
